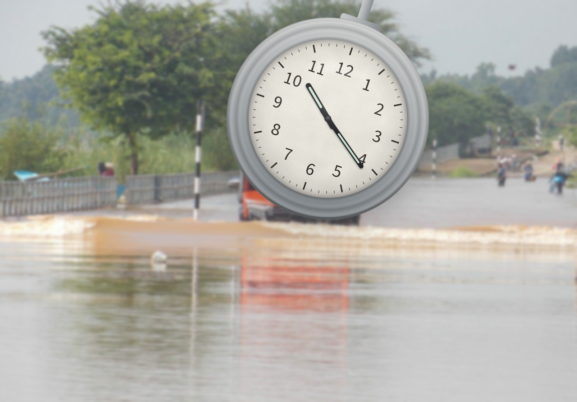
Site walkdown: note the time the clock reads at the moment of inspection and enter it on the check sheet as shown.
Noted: 10:21
